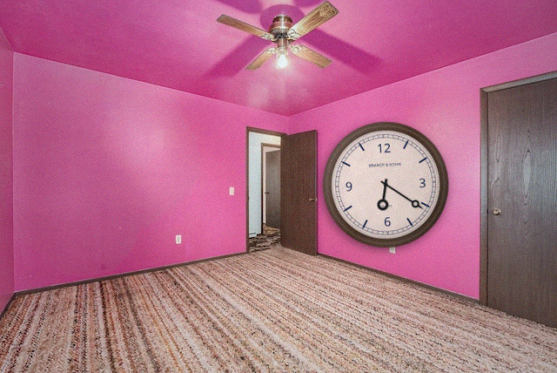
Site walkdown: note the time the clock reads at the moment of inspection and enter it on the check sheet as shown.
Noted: 6:21
